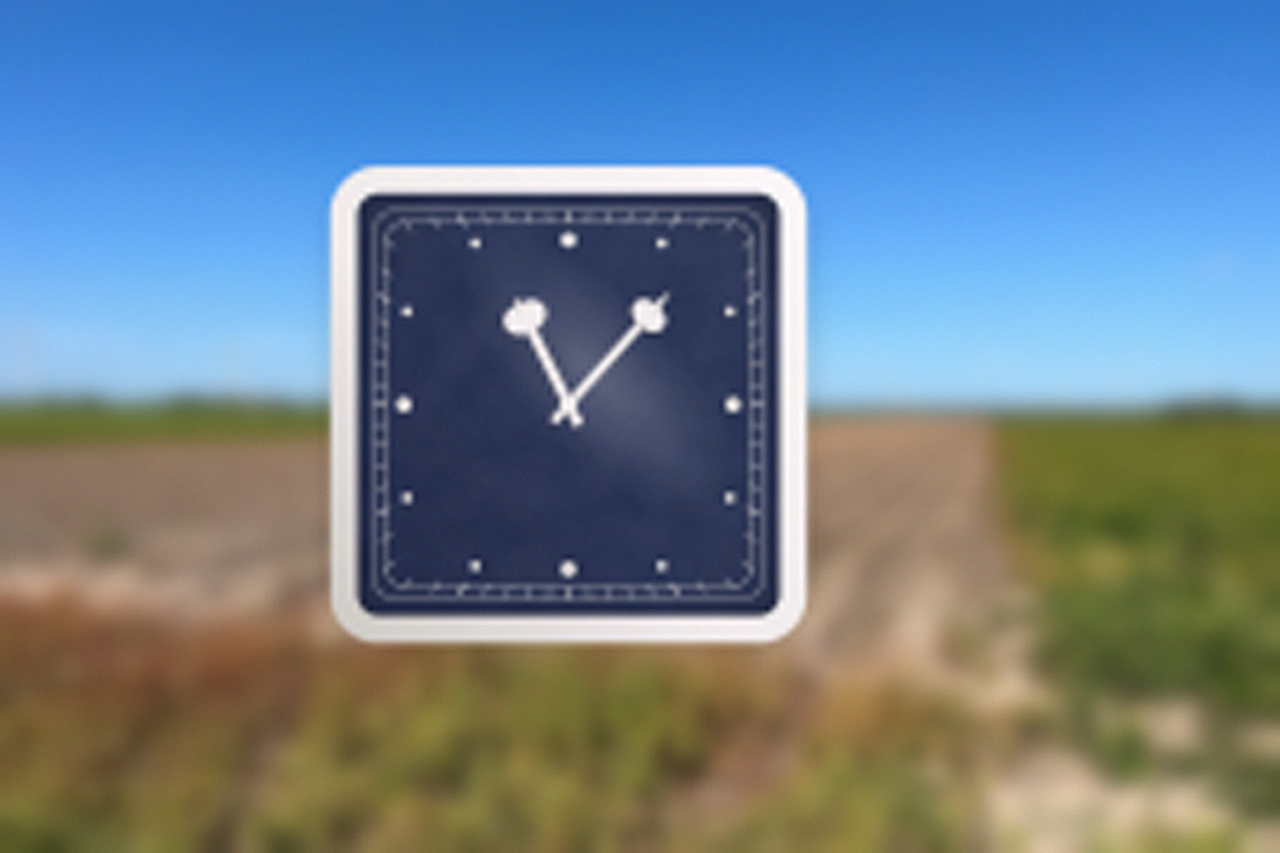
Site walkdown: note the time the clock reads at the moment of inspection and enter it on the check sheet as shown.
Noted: 11:07
